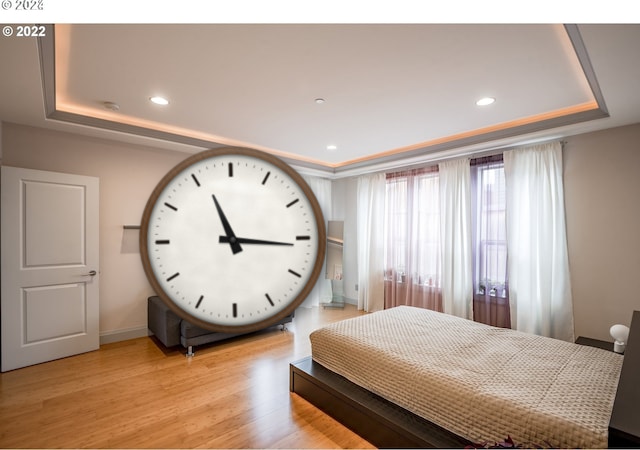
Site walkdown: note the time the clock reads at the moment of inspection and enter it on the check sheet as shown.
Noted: 11:16
